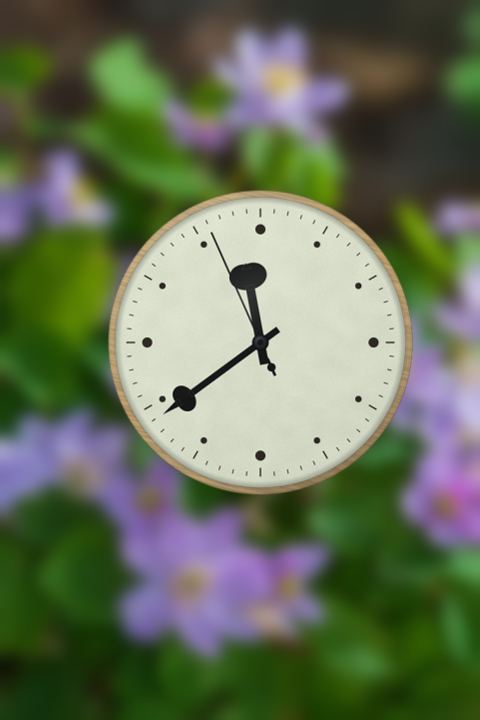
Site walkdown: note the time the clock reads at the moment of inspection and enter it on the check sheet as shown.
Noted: 11:38:56
